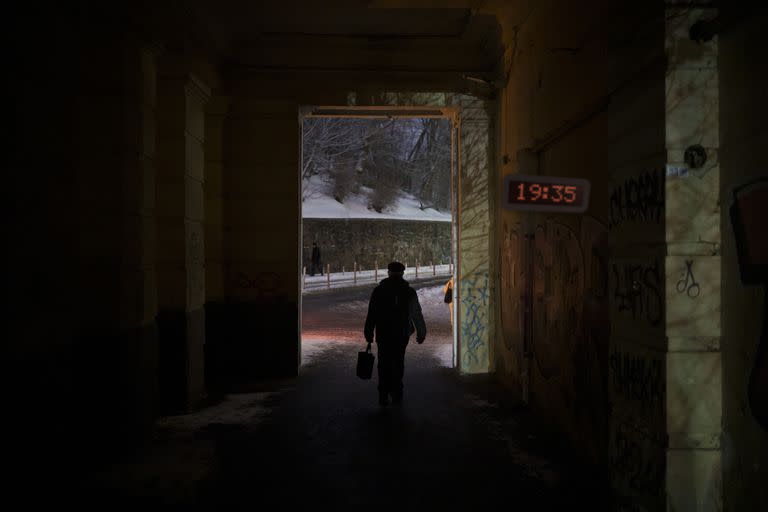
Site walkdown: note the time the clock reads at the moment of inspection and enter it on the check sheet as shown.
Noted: 19:35
